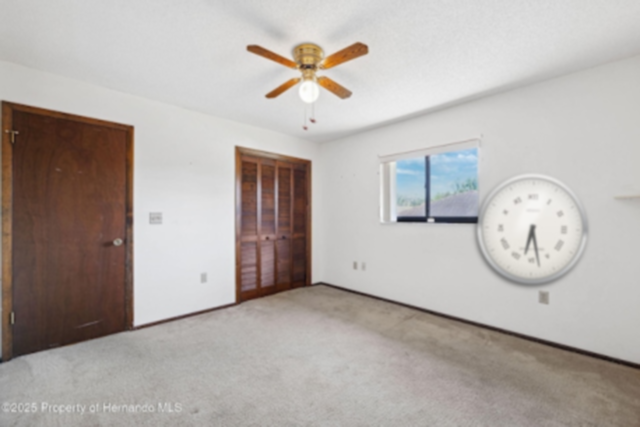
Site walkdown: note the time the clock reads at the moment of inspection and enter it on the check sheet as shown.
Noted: 6:28
